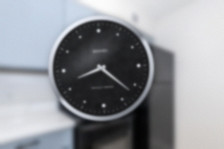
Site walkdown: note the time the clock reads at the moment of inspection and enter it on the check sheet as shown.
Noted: 8:22
